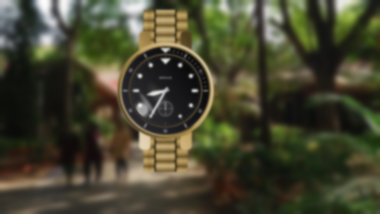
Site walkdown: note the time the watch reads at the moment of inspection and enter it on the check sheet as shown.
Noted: 8:35
